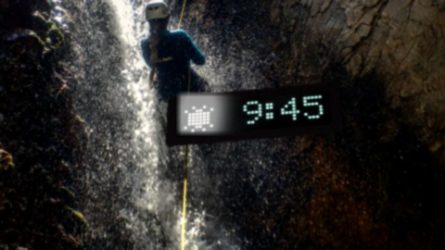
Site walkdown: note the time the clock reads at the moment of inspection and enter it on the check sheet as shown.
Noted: 9:45
